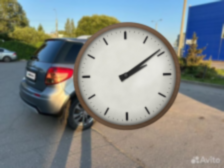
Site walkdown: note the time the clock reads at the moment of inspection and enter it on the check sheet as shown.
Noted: 2:09
